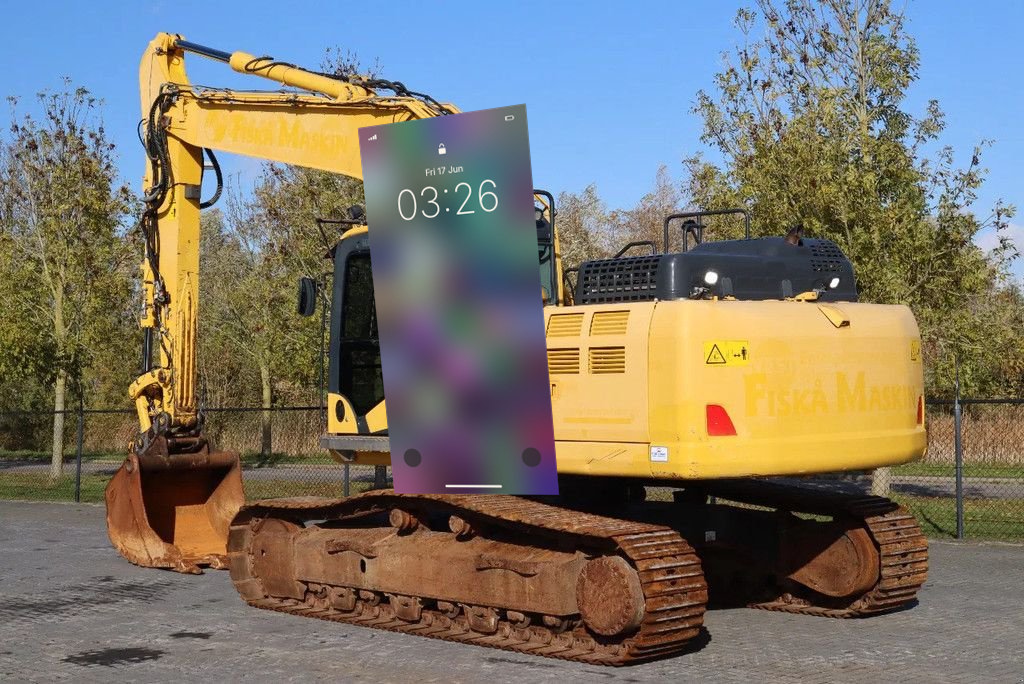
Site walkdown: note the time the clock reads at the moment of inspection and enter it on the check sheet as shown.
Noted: 3:26
